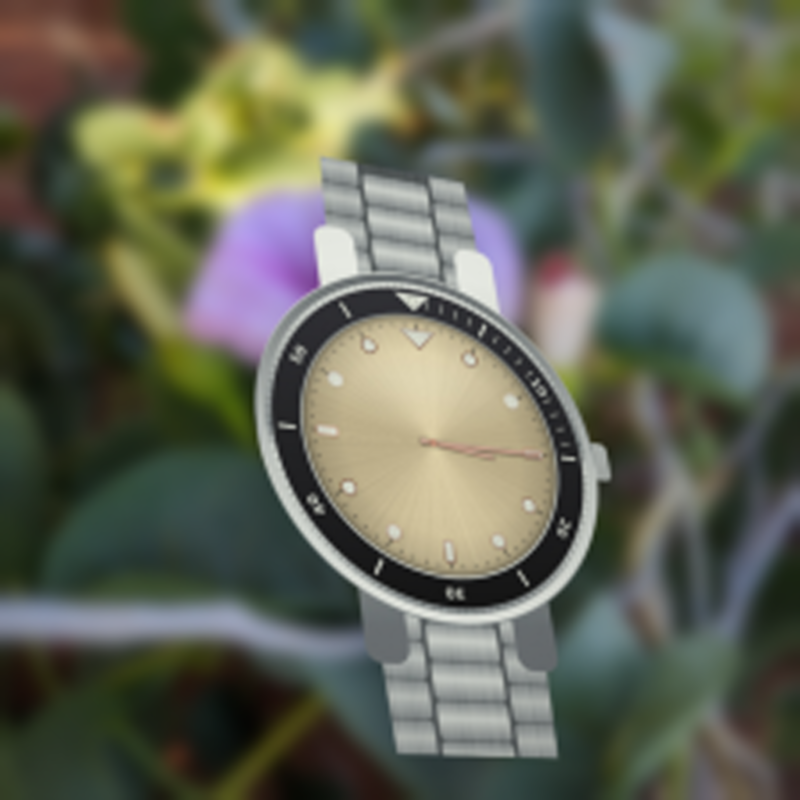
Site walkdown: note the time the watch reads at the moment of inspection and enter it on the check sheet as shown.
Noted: 3:15
